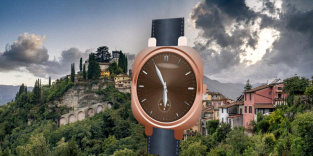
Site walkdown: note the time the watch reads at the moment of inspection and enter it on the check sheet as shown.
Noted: 5:55
